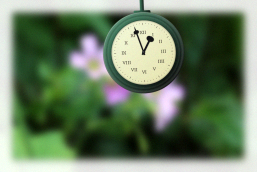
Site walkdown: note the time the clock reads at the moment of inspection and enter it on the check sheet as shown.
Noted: 12:57
